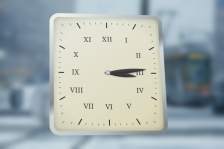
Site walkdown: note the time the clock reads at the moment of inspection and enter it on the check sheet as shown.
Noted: 3:14
